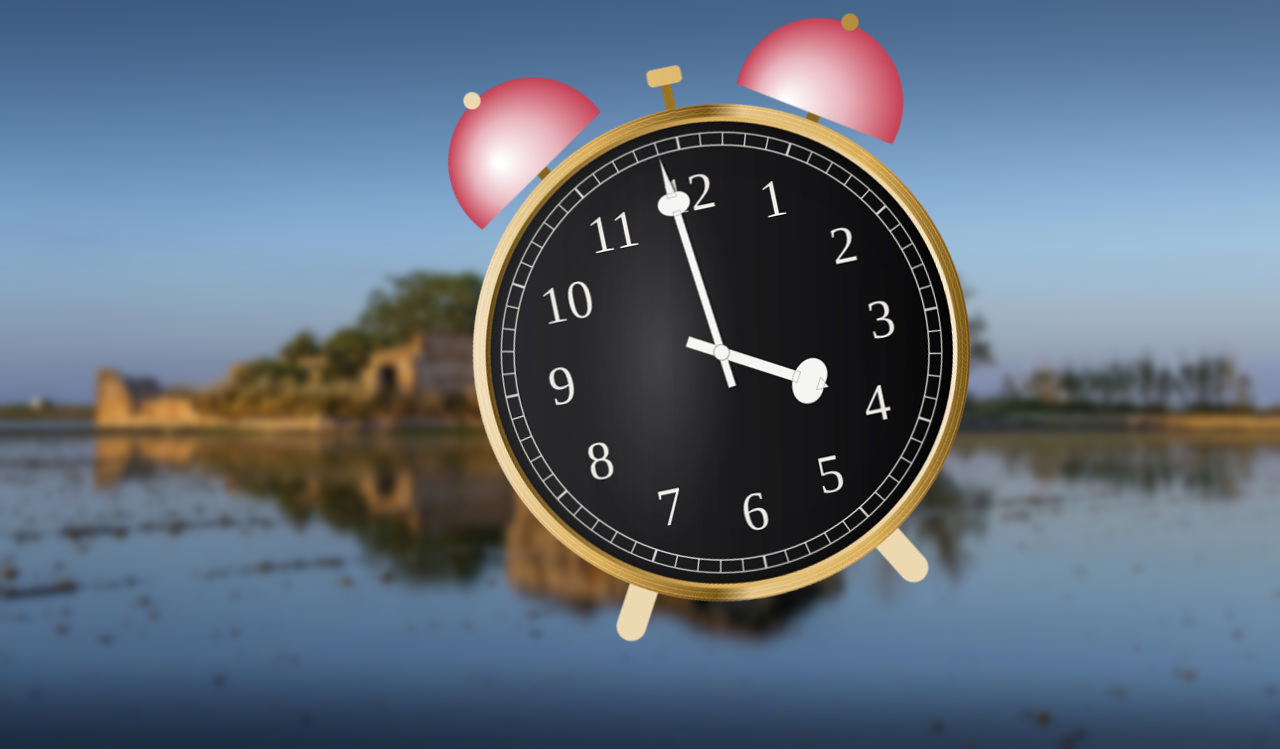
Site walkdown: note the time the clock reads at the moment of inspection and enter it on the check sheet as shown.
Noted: 3:59
